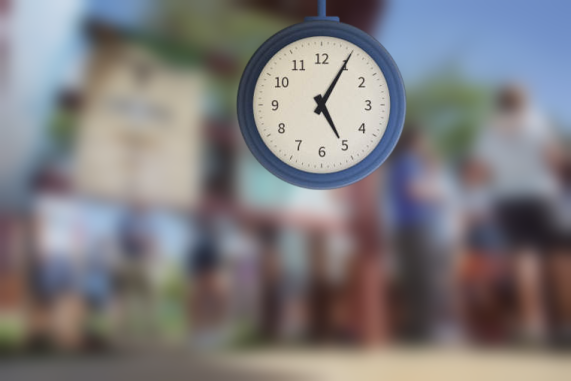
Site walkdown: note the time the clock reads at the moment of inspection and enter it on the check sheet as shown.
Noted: 5:05
